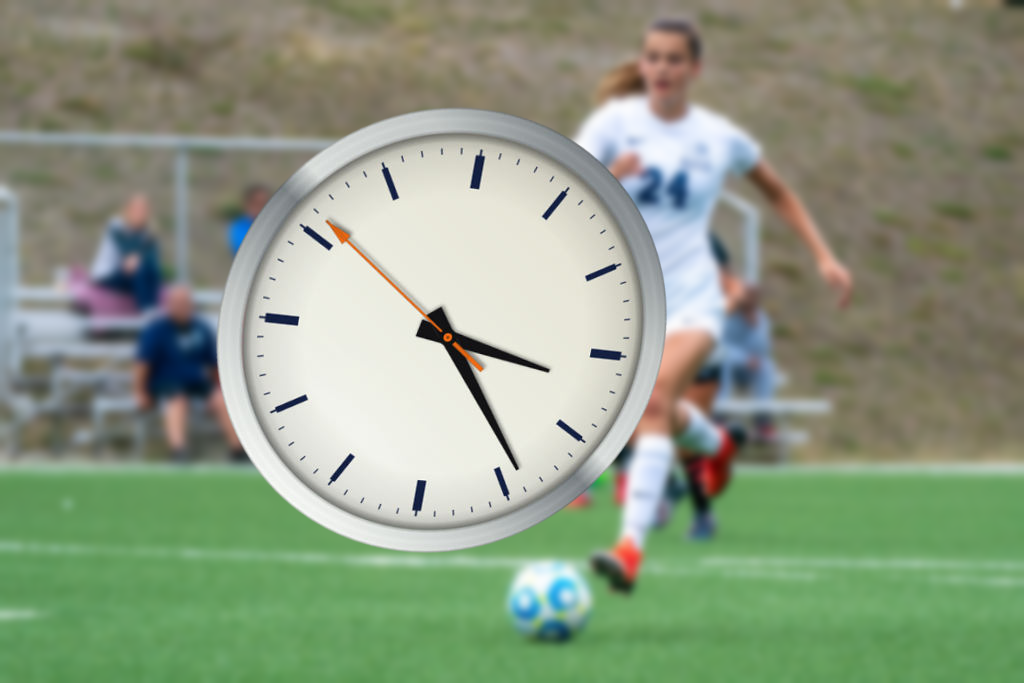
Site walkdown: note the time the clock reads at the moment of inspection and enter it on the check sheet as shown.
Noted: 3:23:51
